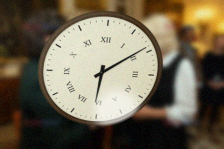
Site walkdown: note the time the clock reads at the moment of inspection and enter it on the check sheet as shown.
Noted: 6:09
